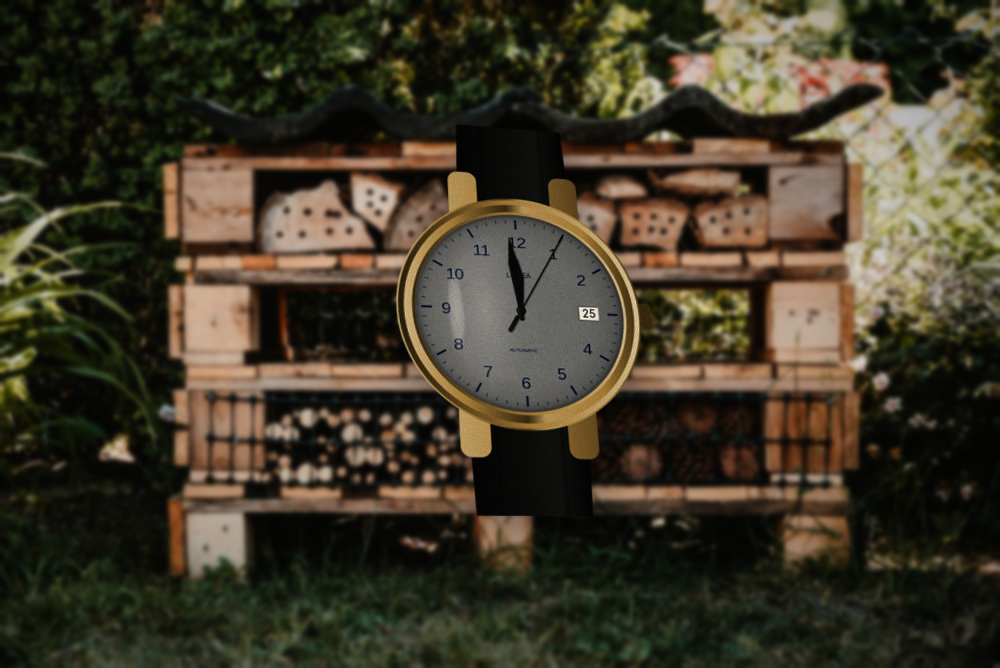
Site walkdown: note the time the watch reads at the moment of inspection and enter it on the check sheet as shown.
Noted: 11:59:05
